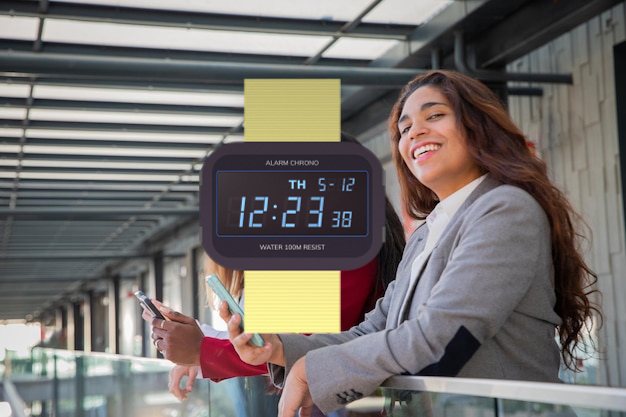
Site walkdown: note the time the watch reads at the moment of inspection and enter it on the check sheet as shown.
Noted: 12:23:38
